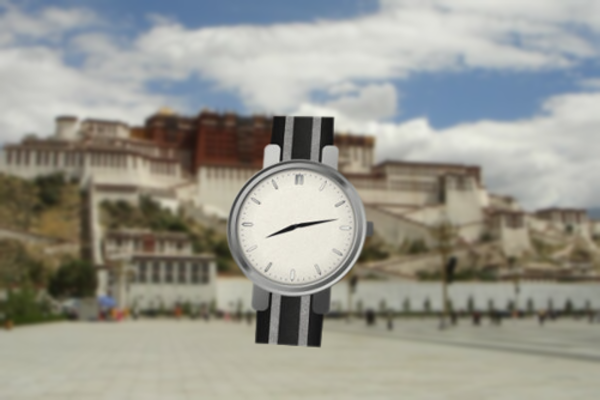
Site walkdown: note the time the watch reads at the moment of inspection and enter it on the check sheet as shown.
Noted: 8:13
